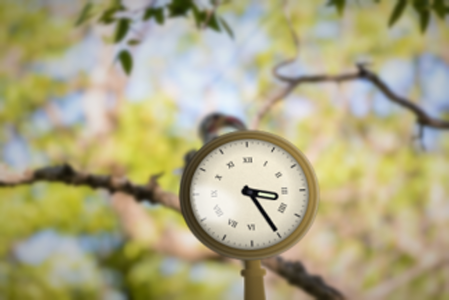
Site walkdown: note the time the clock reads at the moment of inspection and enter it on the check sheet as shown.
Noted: 3:25
